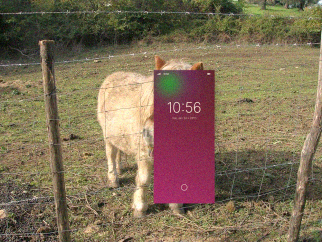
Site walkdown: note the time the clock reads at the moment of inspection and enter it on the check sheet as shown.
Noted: 10:56
